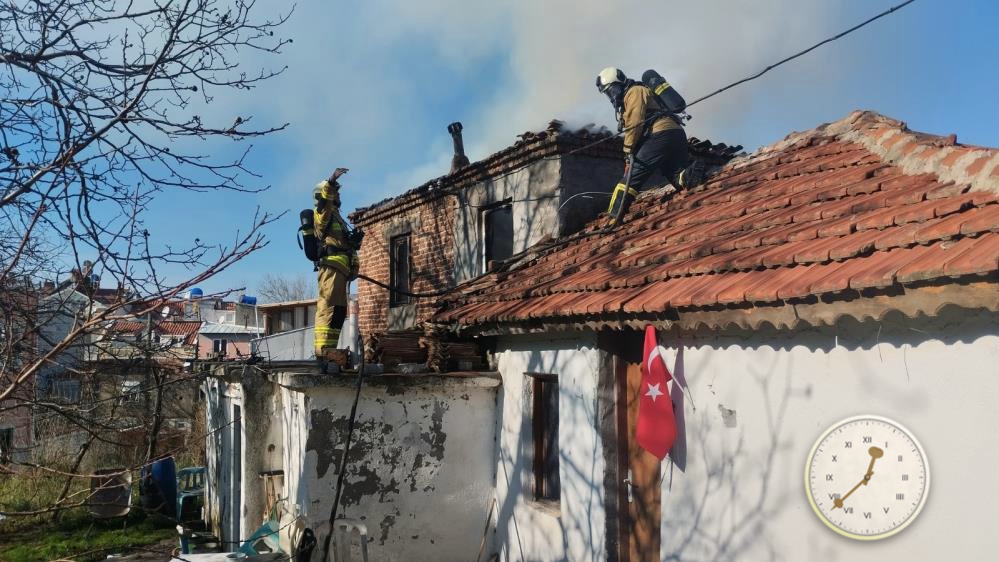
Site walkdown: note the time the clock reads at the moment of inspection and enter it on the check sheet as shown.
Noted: 12:38
